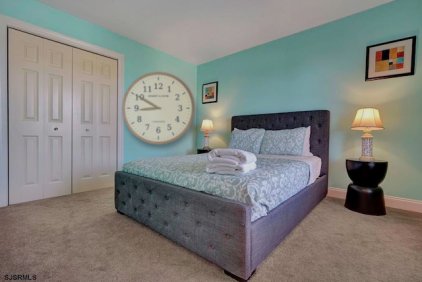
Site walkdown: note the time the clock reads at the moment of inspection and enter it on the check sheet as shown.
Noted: 8:50
